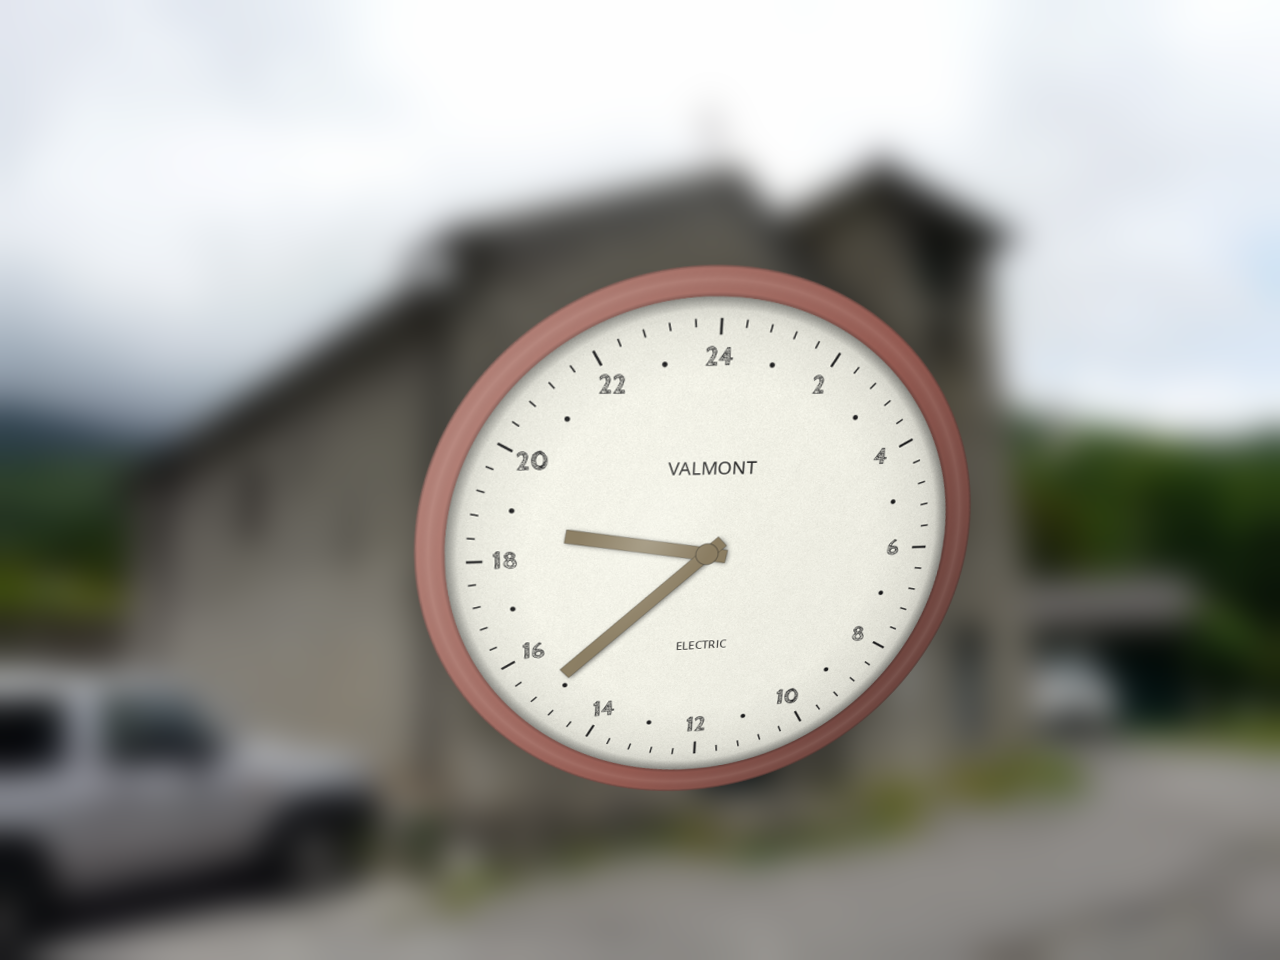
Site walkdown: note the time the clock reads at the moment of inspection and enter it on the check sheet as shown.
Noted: 18:38
